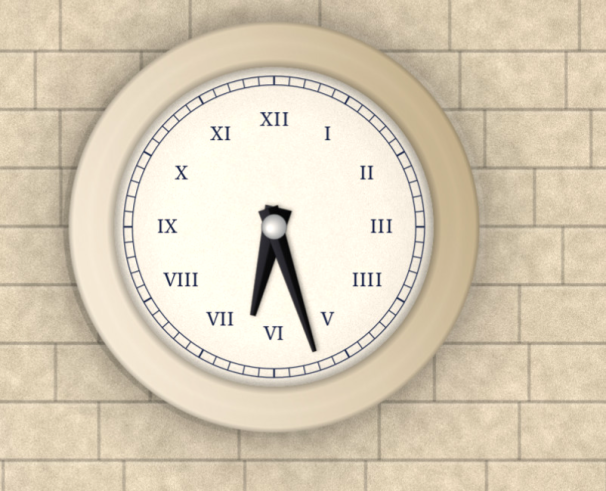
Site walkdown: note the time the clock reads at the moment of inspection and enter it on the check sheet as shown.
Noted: 6:27
